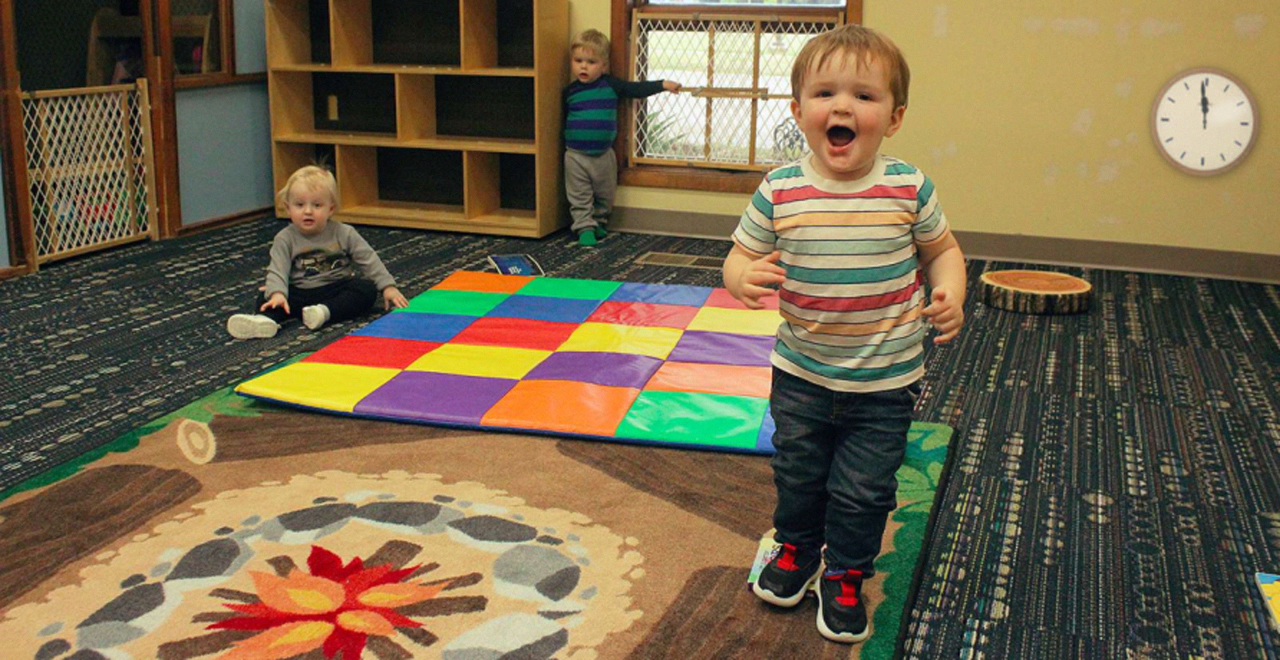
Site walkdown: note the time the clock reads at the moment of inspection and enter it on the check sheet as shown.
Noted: 11:59
